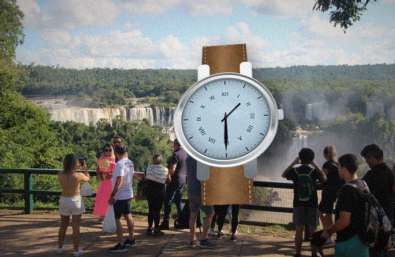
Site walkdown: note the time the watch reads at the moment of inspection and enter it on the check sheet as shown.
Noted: 1:30
